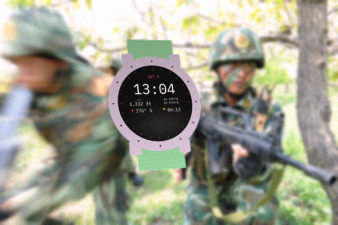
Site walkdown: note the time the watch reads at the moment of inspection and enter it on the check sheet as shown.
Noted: 13:04
